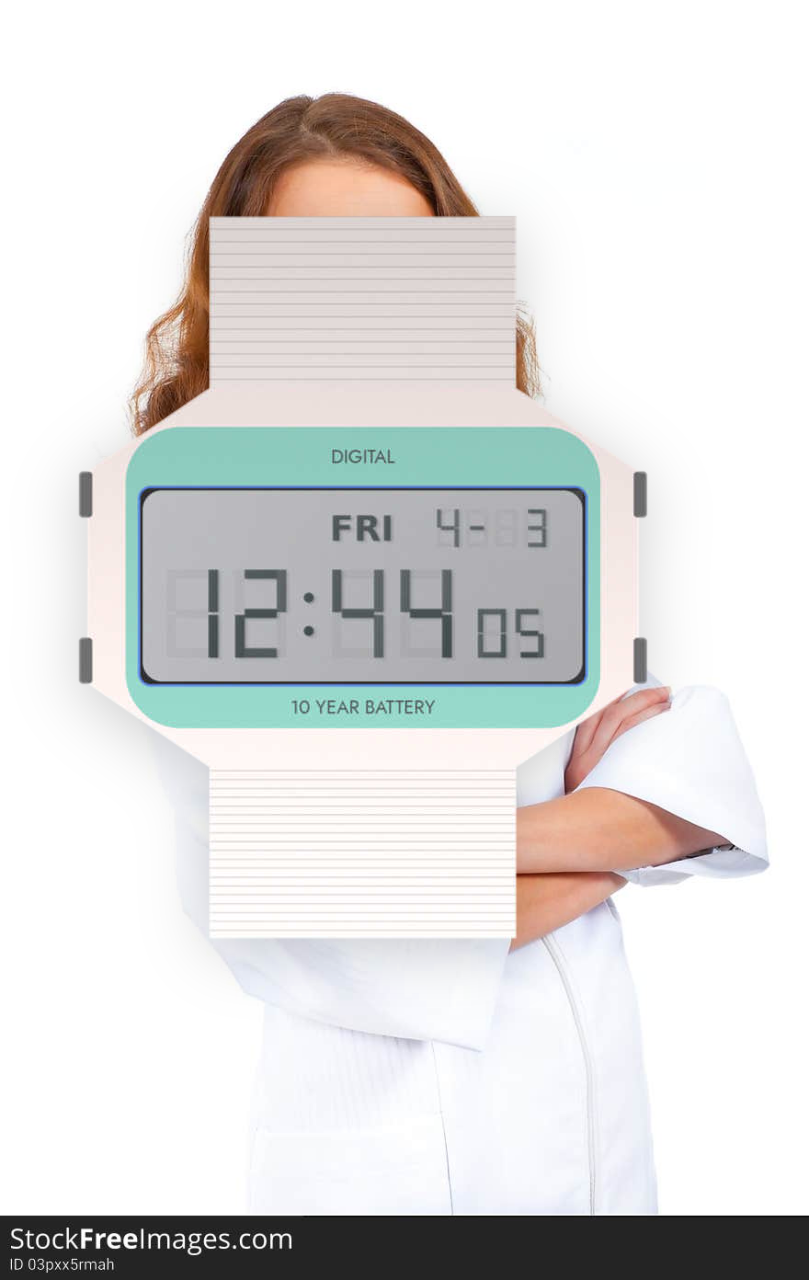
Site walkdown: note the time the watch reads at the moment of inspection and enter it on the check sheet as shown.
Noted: 12:44:05
